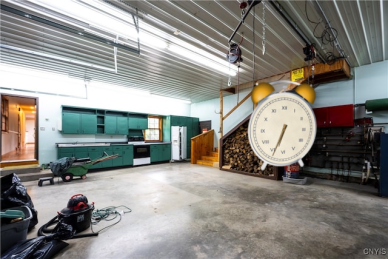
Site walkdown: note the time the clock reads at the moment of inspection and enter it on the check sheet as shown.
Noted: 6:34
